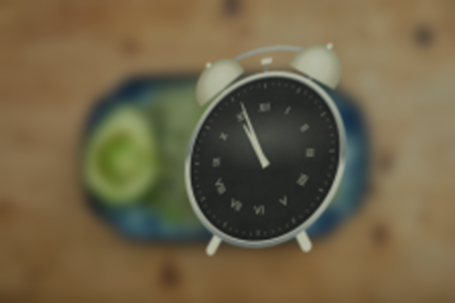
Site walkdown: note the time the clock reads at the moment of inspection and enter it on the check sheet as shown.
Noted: 10:56
